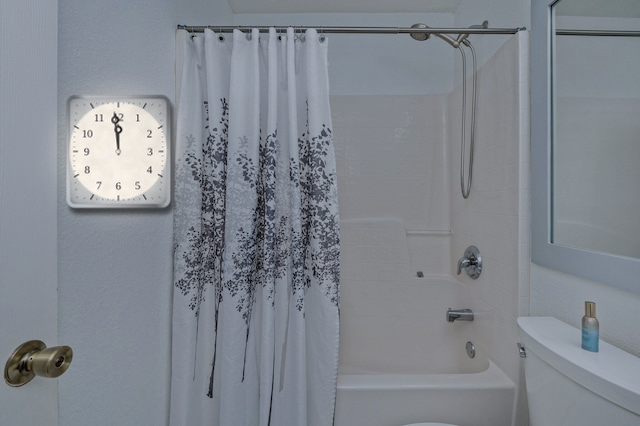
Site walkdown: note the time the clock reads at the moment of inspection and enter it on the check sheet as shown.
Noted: 11:59
